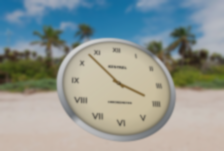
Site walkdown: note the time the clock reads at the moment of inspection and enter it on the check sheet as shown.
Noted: 3:53
